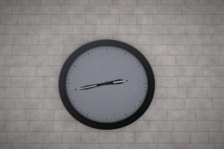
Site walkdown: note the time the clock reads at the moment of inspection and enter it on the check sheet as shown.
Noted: 2:43
